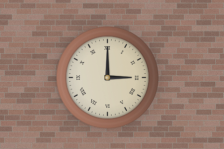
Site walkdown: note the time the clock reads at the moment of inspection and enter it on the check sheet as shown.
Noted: 3:00
